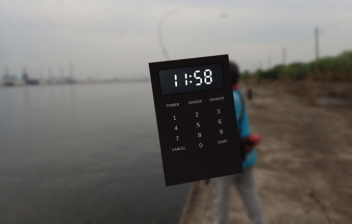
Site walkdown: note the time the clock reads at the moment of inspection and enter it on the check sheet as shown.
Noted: 11:58
